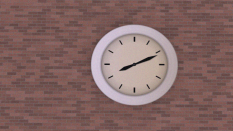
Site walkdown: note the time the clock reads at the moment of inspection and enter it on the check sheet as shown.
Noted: 8:11
